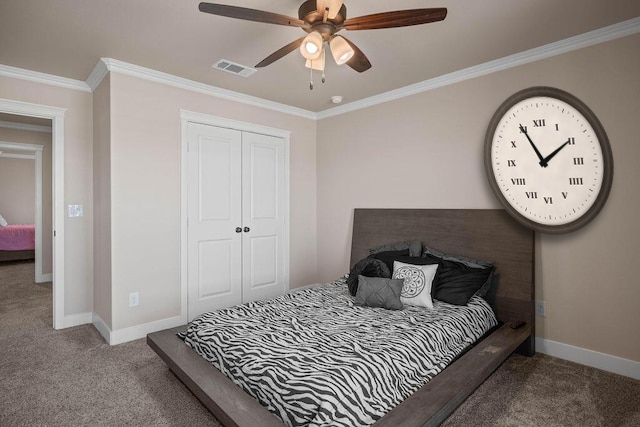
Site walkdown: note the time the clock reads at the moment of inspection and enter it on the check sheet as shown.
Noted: 1:55
